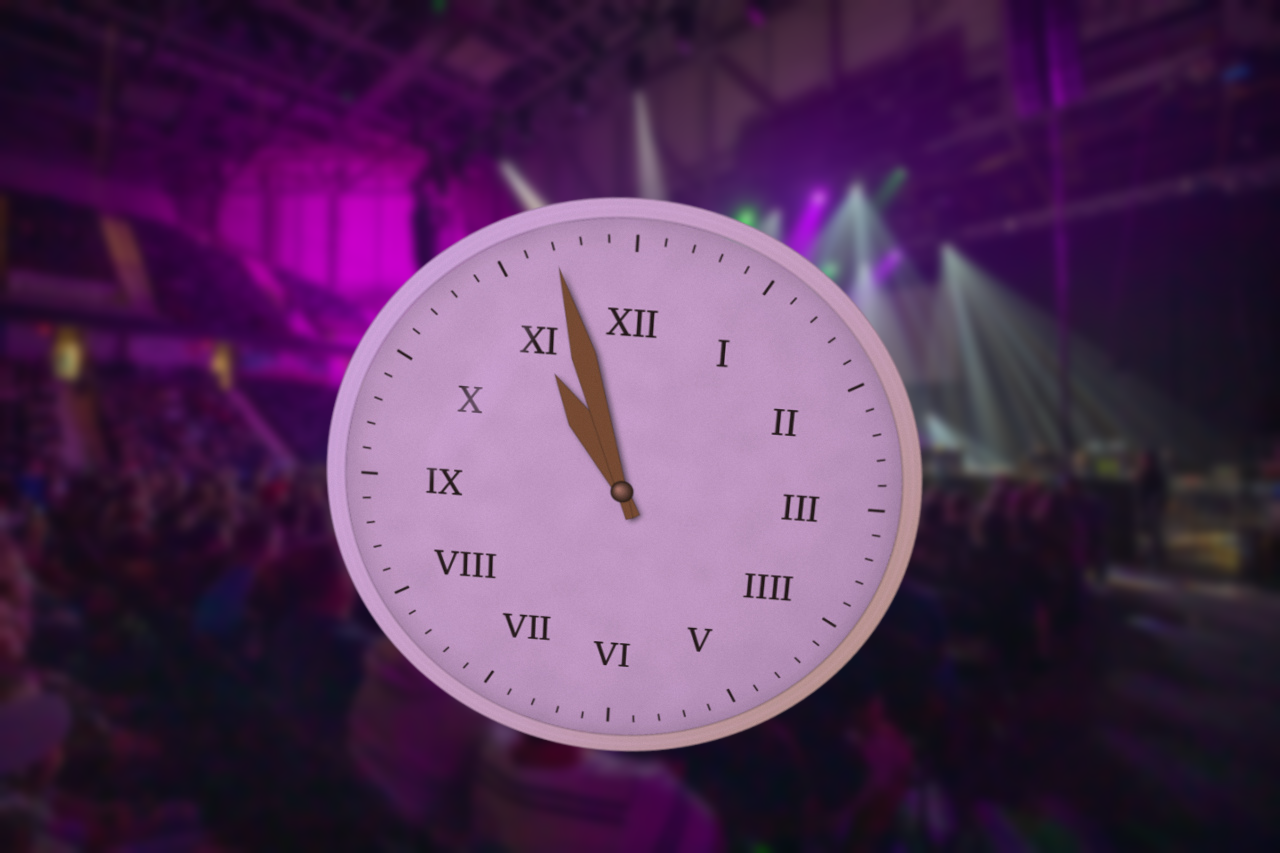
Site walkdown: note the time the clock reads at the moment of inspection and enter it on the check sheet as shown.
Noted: 10:57
